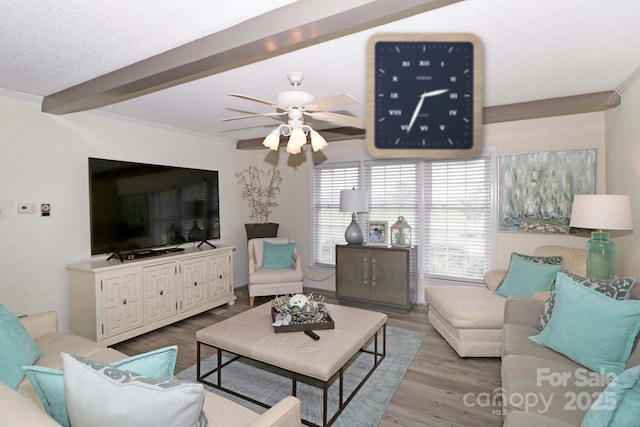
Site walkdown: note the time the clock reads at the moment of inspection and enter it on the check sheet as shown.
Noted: 2:34
